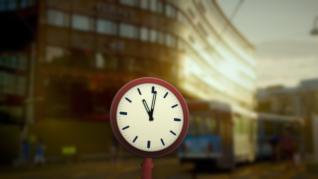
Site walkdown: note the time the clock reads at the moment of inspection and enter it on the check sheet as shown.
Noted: 11:01
